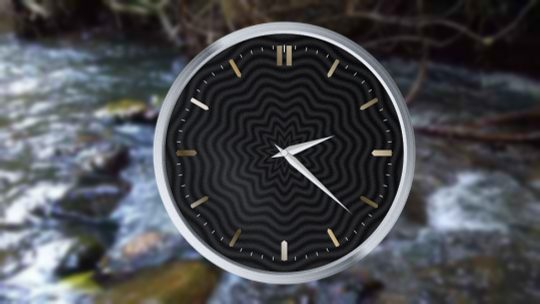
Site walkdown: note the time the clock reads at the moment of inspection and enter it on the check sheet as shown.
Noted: 2:22
